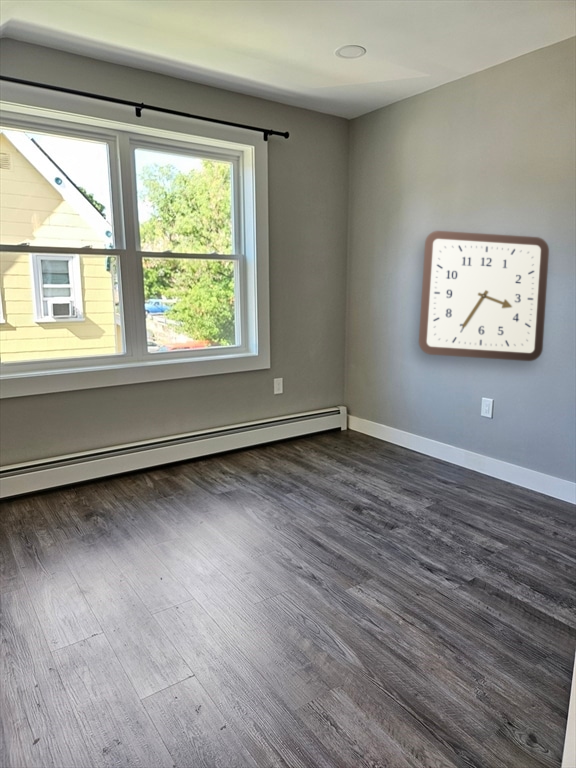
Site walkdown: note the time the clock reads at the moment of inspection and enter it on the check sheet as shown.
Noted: 3:35
